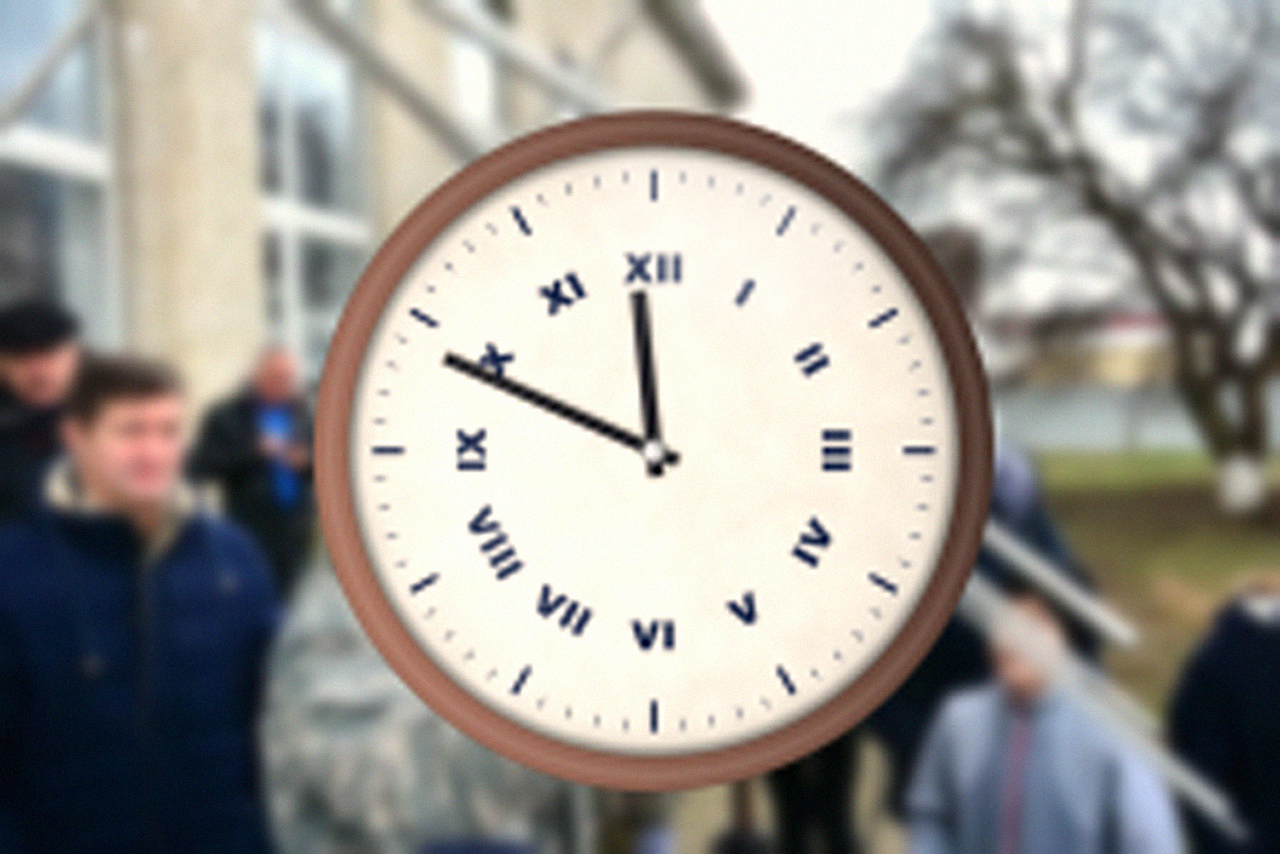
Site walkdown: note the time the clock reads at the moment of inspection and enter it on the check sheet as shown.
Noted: 11:49
